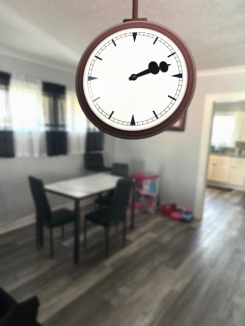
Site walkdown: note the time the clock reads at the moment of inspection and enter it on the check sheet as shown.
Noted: 2:12
